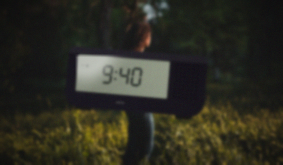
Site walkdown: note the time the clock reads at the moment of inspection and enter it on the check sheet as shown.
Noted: 9:40
